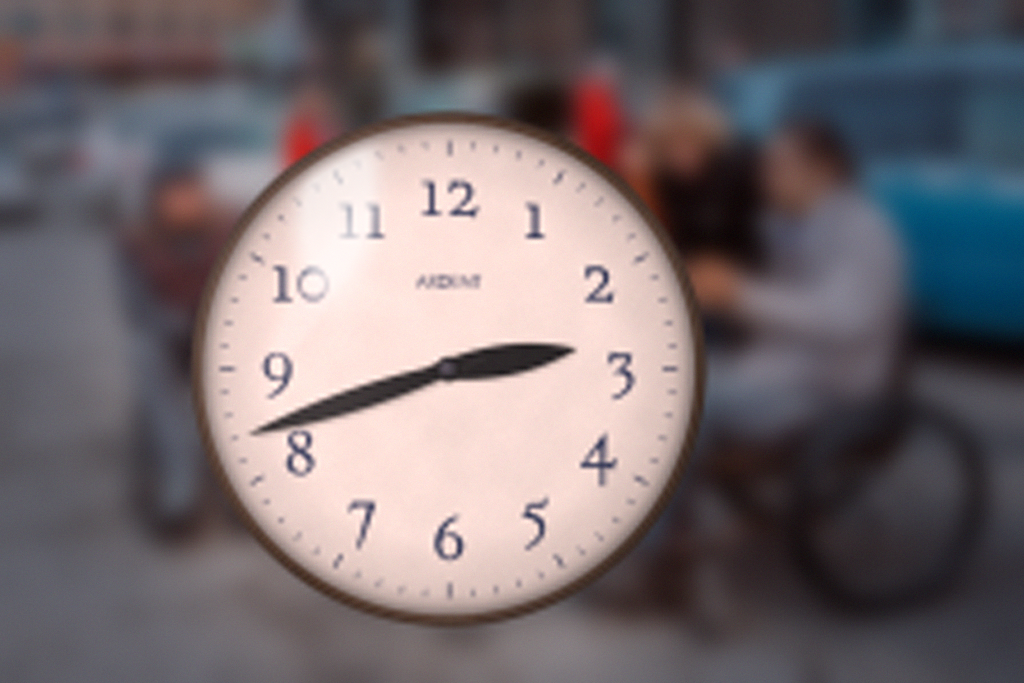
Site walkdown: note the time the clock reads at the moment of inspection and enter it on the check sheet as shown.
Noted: 2:42
